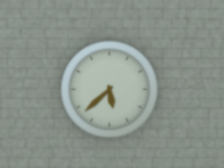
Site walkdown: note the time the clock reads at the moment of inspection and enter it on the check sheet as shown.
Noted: 5:38
